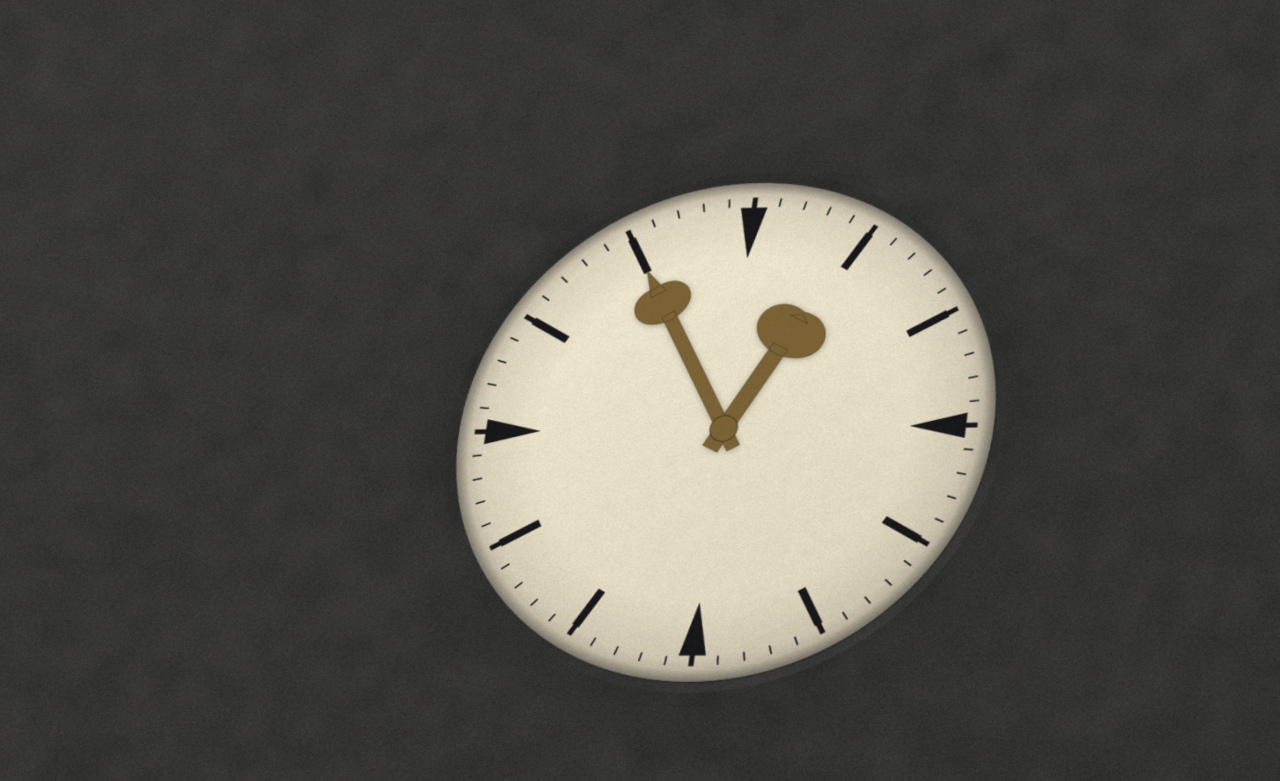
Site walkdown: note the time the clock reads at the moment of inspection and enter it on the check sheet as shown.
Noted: 12:55
